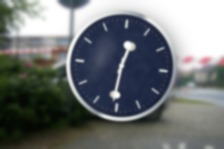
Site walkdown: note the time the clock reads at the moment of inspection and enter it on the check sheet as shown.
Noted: 12:31
